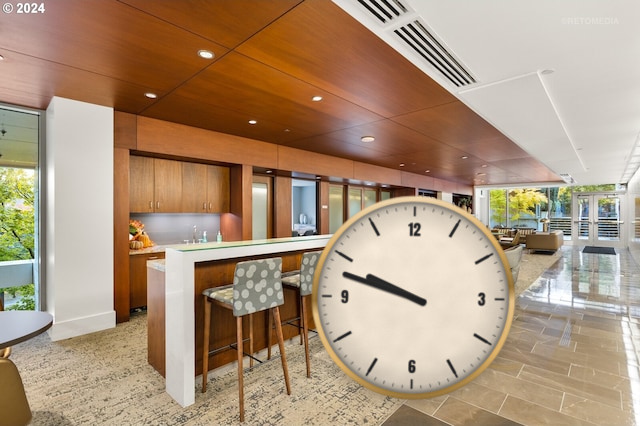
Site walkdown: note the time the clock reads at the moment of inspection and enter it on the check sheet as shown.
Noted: 9:48
